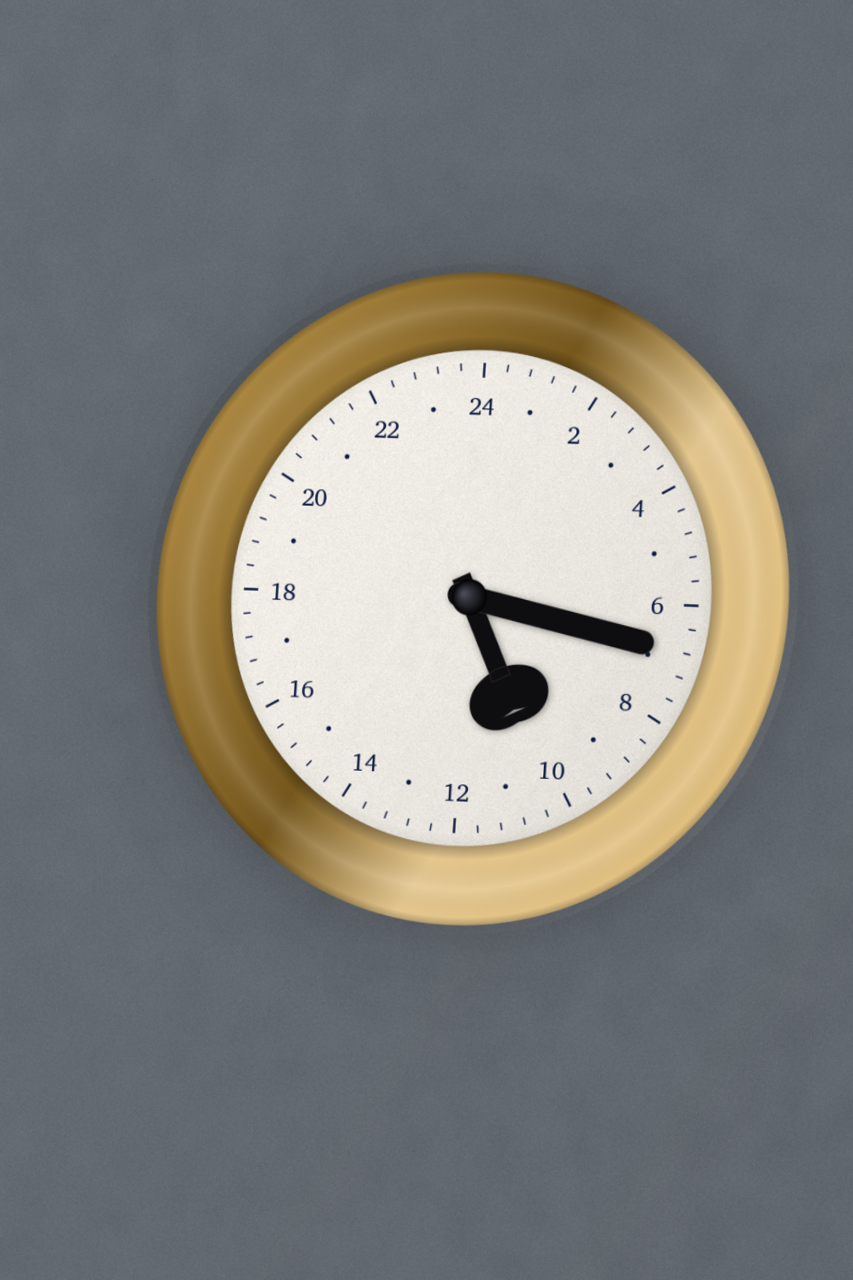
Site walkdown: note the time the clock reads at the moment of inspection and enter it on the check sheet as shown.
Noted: 10:17
